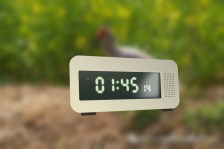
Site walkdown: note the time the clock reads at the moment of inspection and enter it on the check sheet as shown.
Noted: 1:45:14
